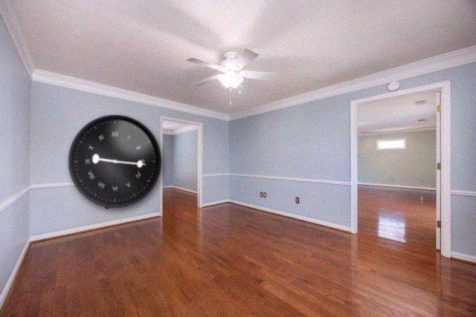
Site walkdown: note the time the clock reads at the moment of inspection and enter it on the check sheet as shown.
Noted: 9:16
